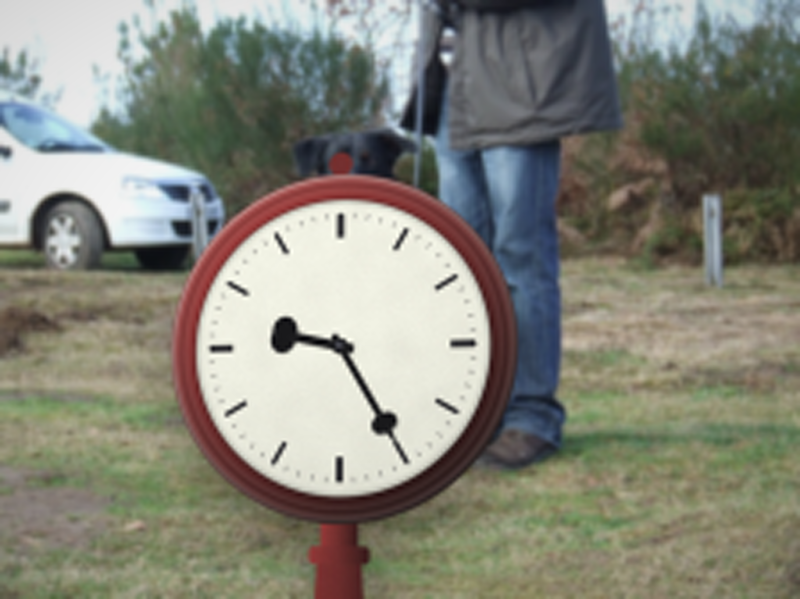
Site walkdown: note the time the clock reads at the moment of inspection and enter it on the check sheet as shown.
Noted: 9:25
